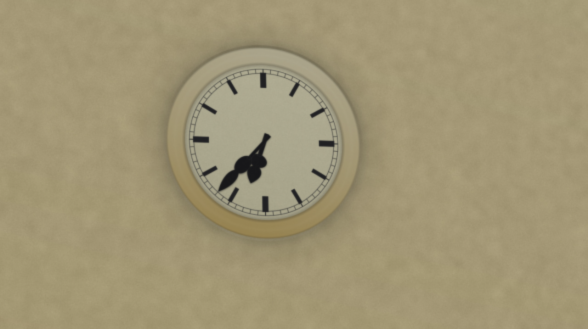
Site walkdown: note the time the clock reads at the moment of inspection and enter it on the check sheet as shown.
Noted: 6:37
